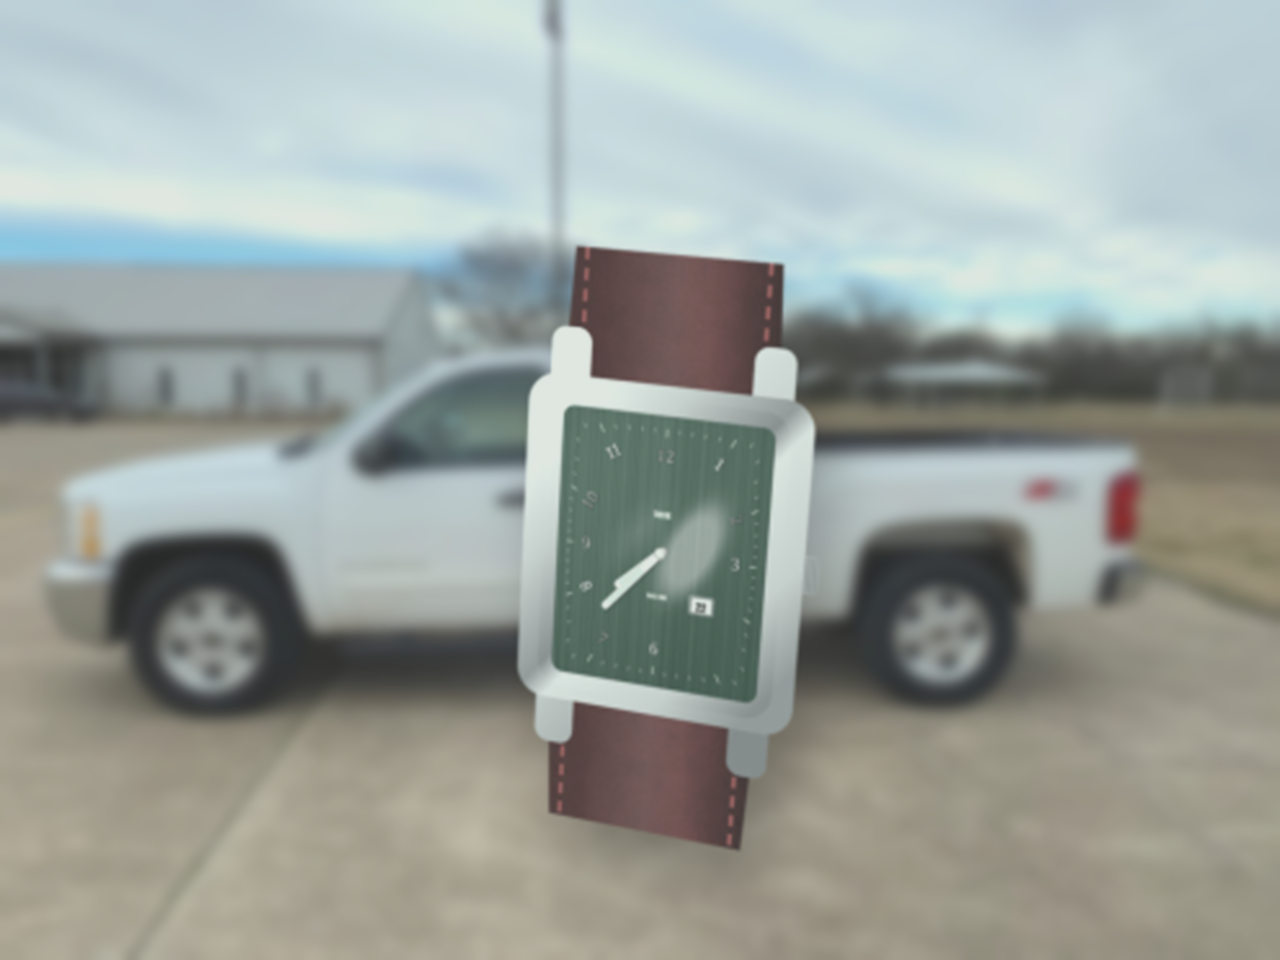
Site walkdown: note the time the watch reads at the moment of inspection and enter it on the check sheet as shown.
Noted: 7:37
